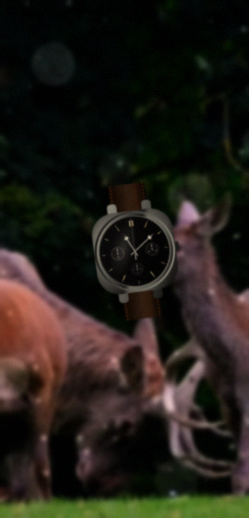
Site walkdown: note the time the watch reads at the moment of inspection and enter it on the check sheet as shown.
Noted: 11:09
